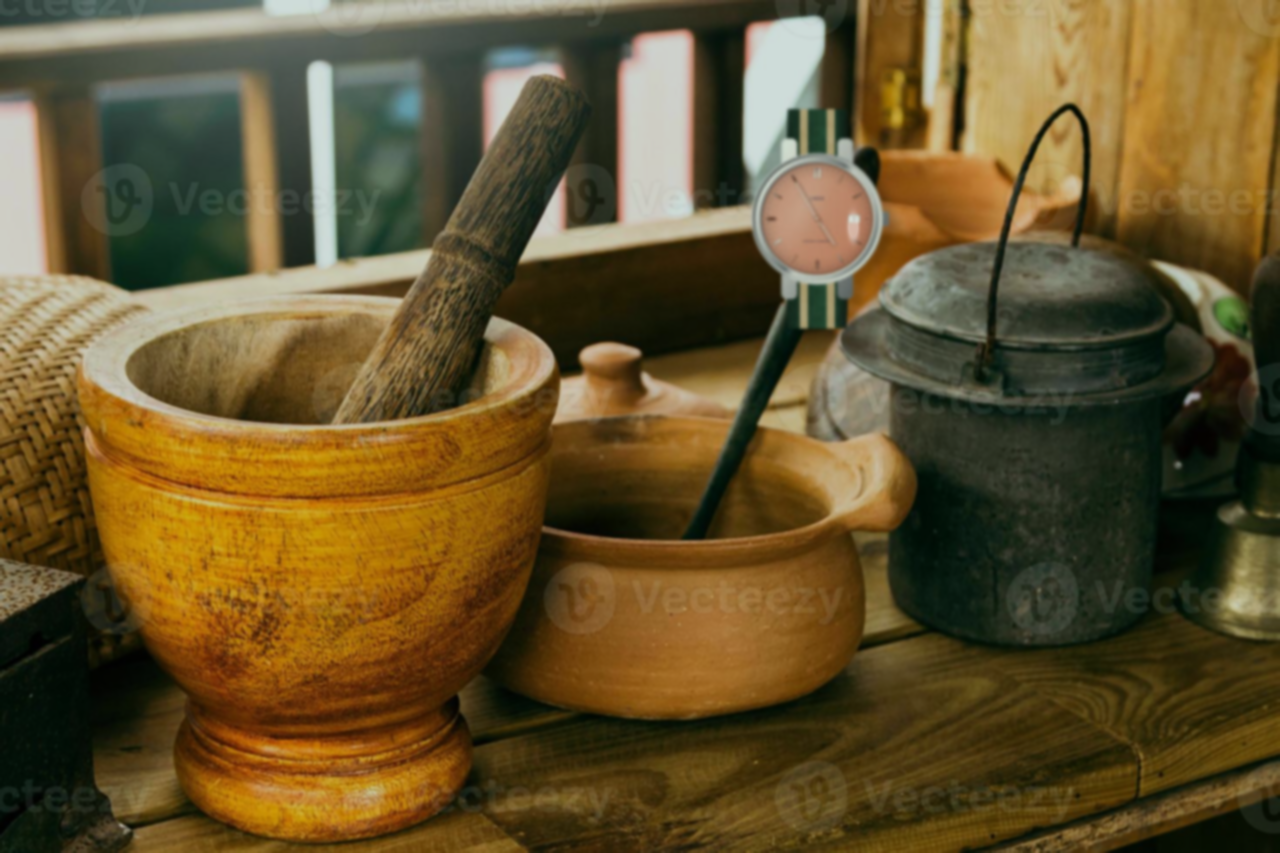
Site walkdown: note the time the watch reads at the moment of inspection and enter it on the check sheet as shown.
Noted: 4:55
